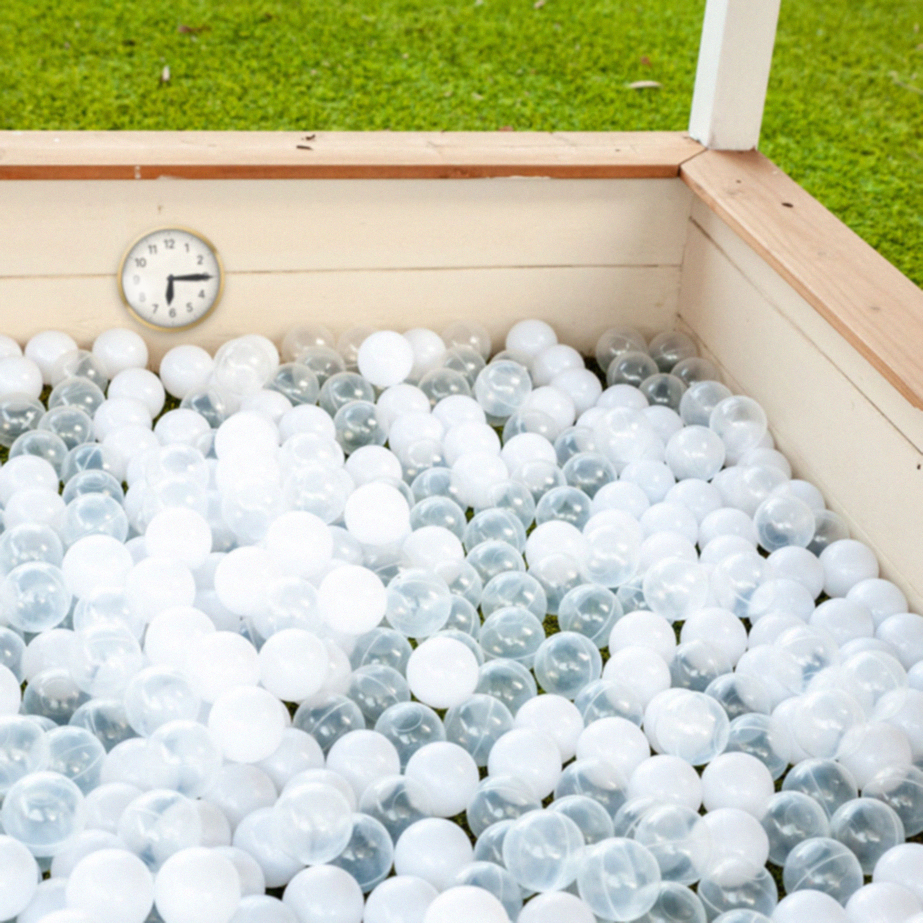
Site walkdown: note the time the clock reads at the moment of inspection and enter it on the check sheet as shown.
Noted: 6:15
